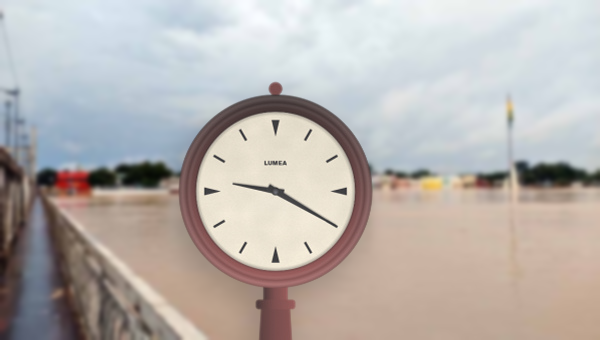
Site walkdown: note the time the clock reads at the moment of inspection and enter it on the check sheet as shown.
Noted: 9:20
